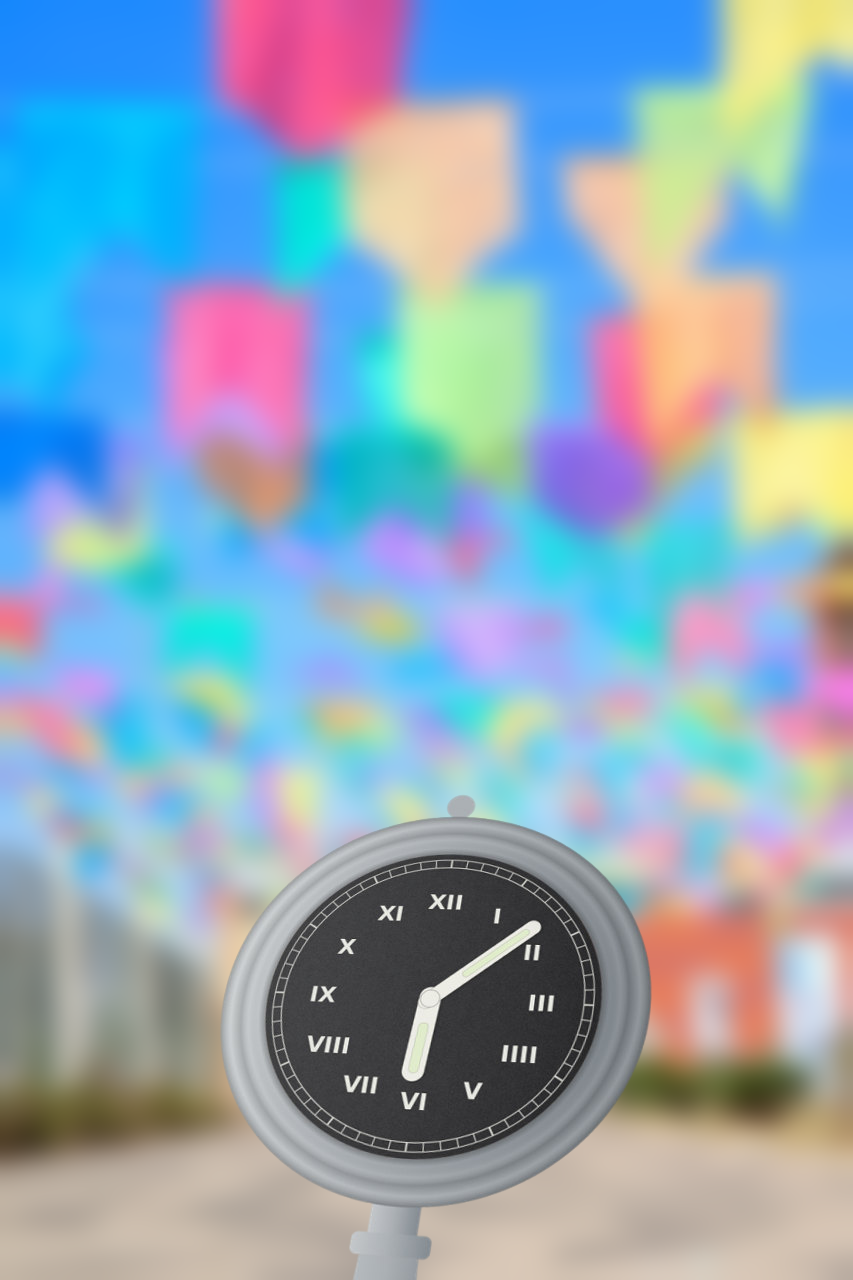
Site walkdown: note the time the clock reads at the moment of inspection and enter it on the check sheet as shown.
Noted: 6:08
